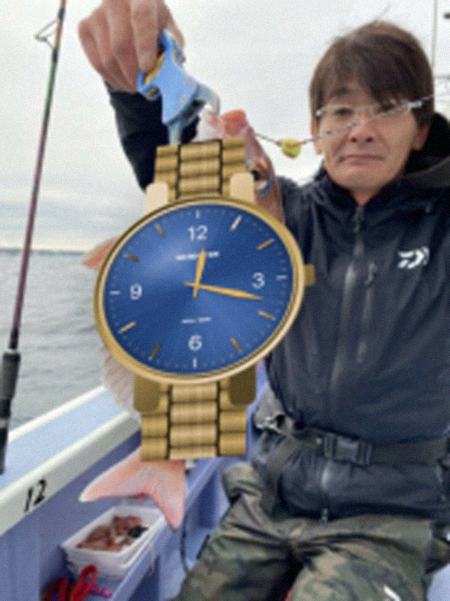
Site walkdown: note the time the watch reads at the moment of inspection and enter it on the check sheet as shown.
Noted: 12:18
